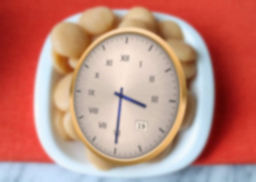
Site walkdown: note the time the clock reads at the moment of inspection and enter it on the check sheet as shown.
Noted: 3:30
